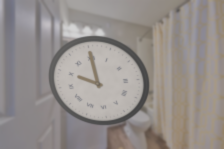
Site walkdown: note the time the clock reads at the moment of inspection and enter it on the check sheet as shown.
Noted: 10:00
